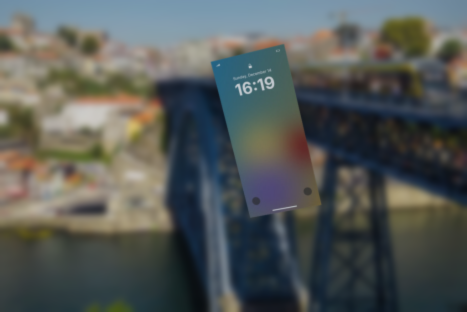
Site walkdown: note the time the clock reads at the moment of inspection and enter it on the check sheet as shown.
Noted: 16:19
